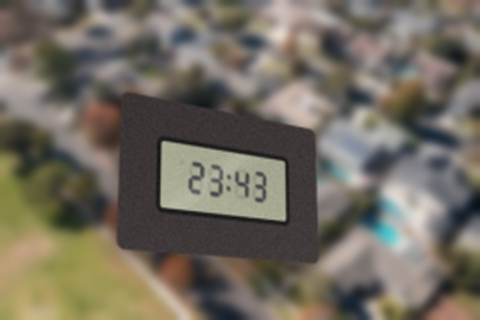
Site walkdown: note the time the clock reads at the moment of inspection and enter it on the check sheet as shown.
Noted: 23:43
